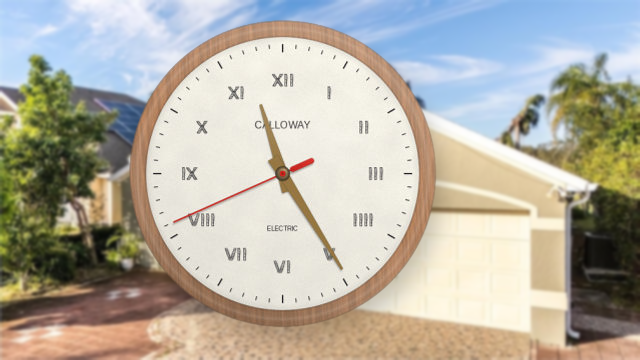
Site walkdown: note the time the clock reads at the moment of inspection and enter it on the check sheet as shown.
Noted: 11:24:41
